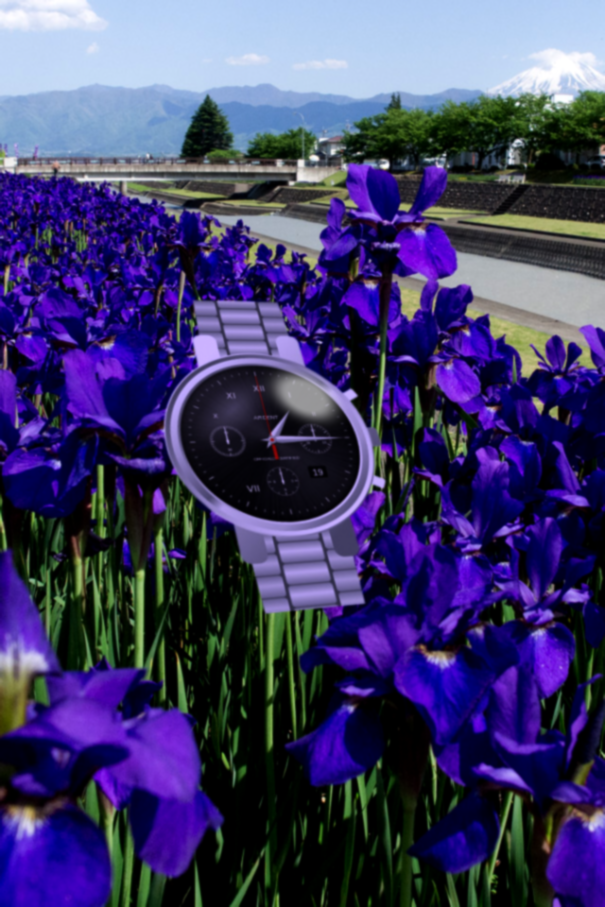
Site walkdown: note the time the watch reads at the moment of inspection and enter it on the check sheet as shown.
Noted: 1:15
